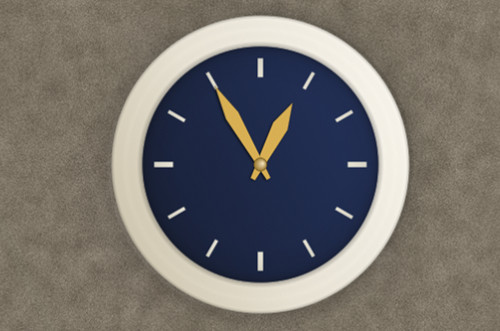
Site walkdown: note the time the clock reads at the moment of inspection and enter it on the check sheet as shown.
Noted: 12:55
